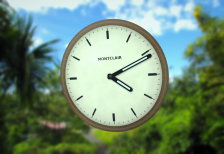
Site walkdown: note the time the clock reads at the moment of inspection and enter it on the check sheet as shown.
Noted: 4:11
